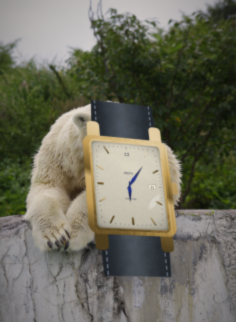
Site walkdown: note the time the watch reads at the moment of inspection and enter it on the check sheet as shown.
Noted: 6:06
